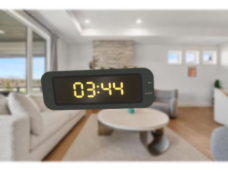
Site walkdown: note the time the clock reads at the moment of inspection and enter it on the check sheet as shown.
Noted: 3:44
